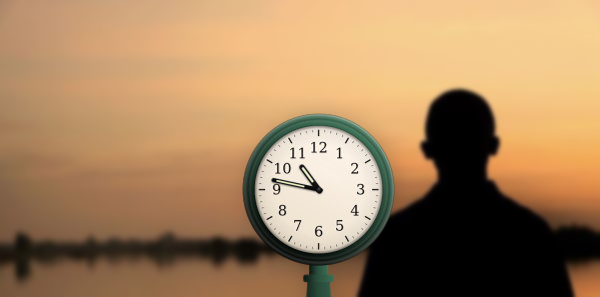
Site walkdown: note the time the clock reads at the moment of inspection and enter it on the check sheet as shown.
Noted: 10:47
